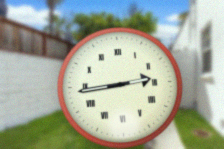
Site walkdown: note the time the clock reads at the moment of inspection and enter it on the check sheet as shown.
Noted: 2:44
